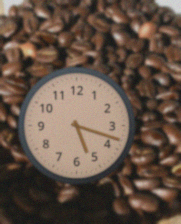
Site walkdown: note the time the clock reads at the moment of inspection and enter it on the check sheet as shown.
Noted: 5:18
